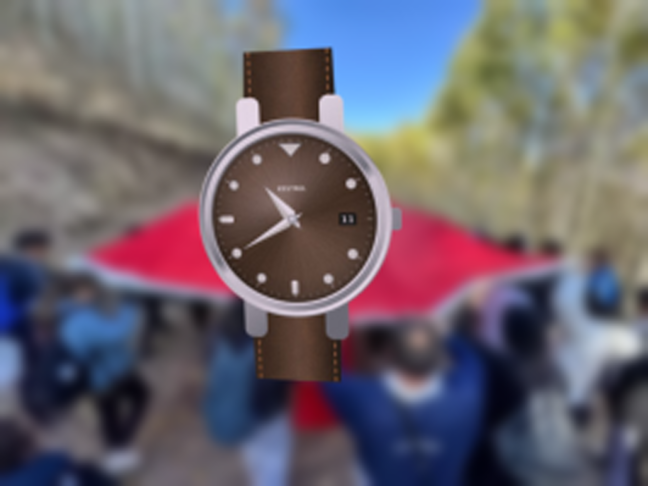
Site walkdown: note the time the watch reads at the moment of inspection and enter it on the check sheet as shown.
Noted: 10:40
